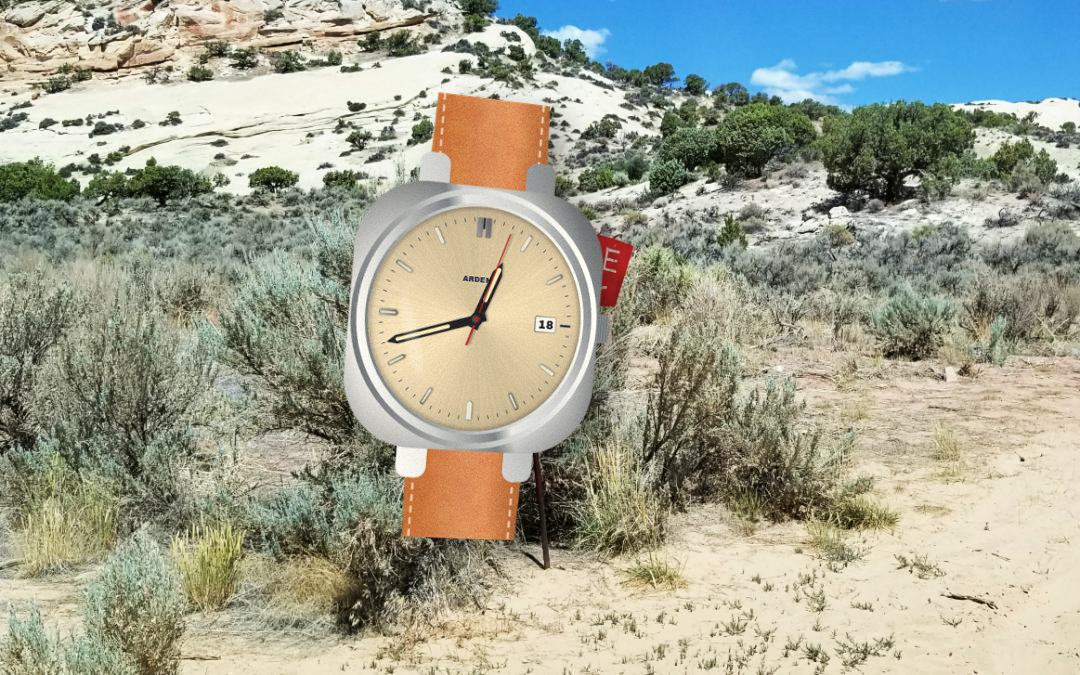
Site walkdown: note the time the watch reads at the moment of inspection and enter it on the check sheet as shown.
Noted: 12:42:03
